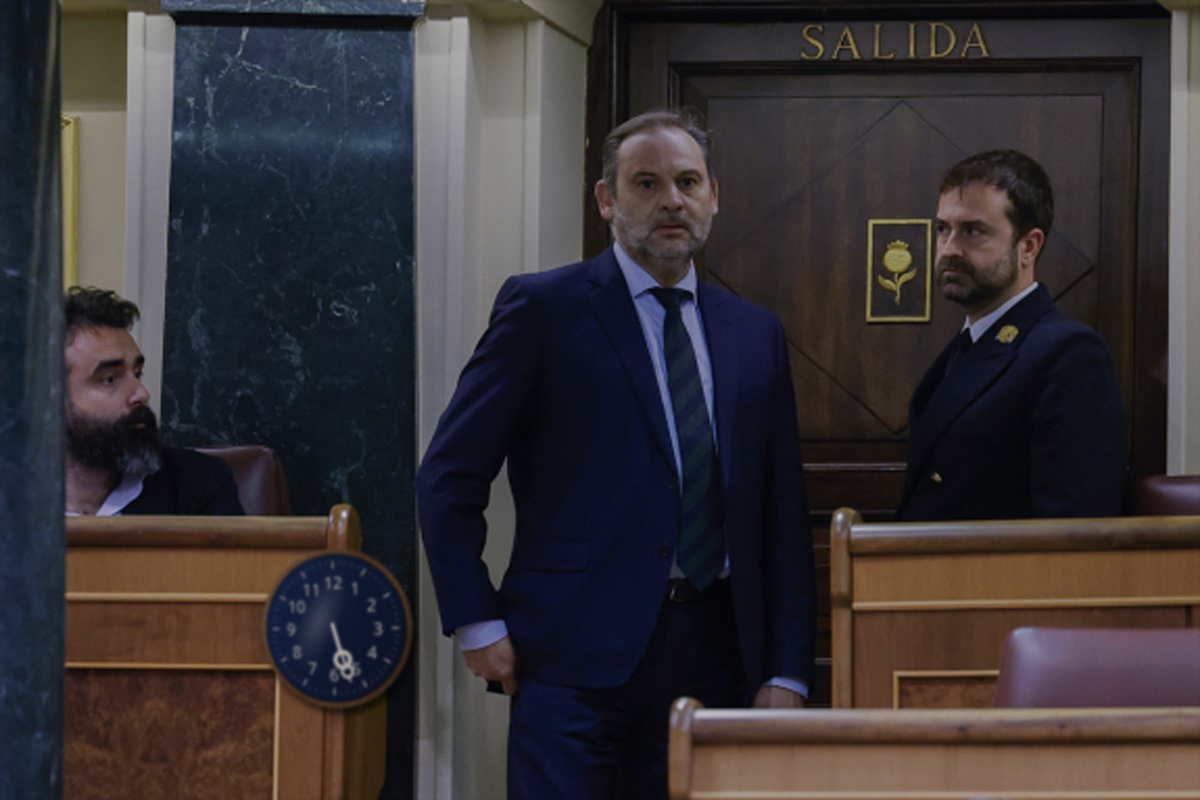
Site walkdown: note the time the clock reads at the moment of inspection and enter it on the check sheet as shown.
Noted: 5:27
